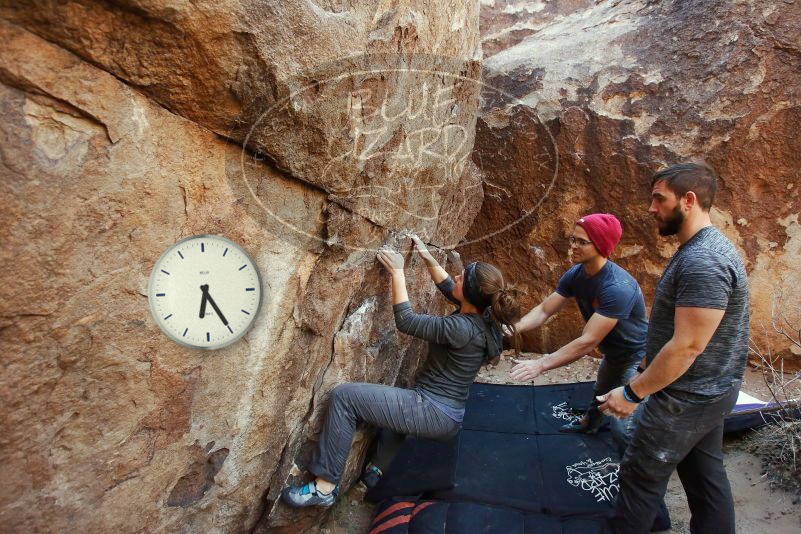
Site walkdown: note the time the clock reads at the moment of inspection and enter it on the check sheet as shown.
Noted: 6:25
